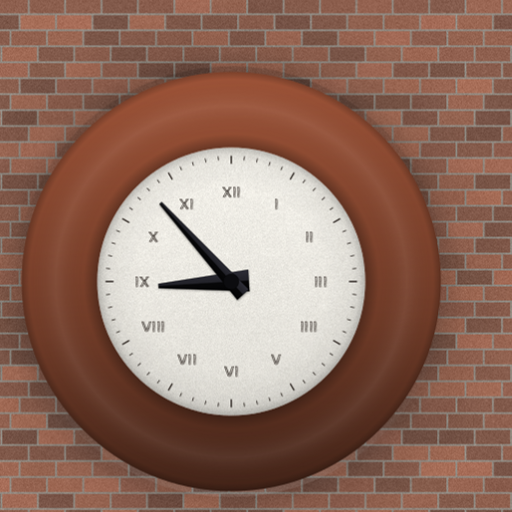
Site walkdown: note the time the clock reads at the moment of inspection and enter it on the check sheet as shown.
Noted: 8:53
